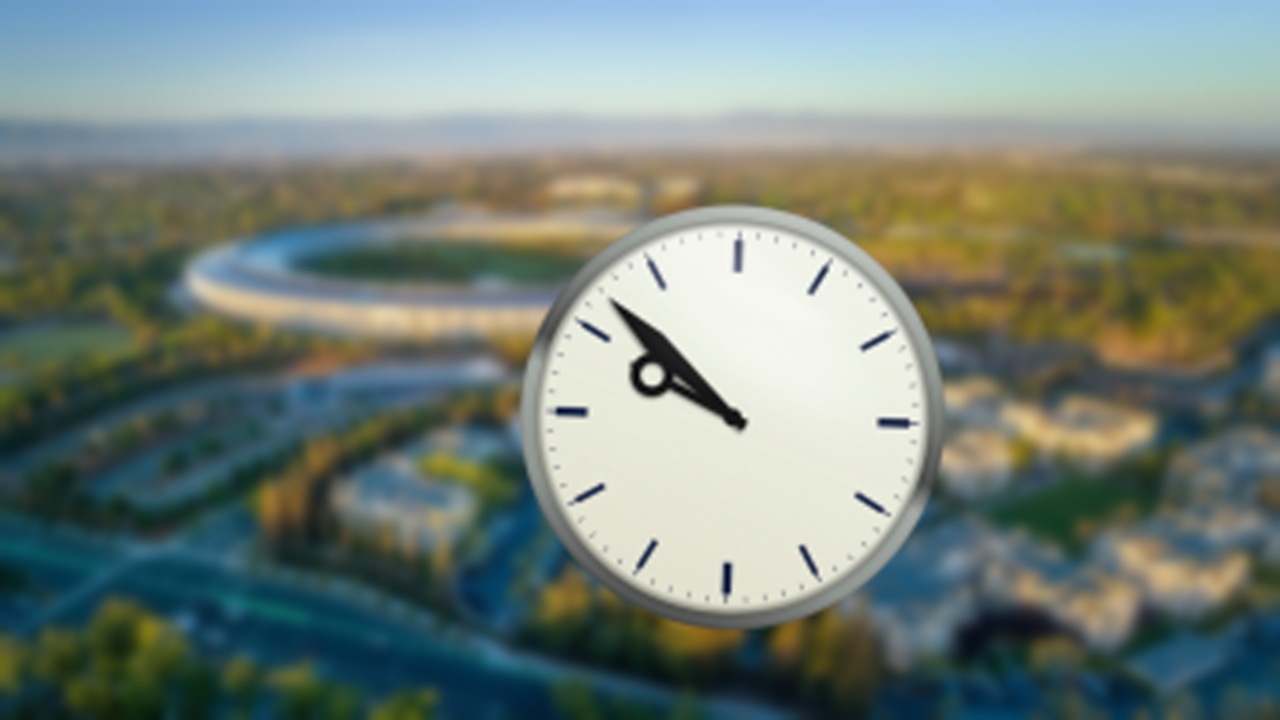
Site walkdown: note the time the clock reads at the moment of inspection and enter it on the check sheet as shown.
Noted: 9:52
